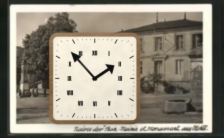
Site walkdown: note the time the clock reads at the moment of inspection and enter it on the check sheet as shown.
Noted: 1:53
